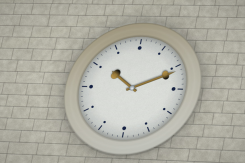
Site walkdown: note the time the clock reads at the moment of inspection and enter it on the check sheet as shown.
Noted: 10:11
